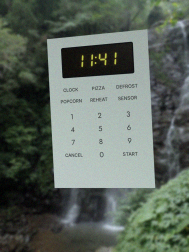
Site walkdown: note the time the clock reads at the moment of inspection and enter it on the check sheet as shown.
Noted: 11:41
